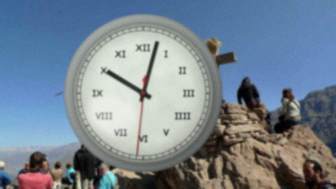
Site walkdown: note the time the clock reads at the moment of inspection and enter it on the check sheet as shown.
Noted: 10:02:31
